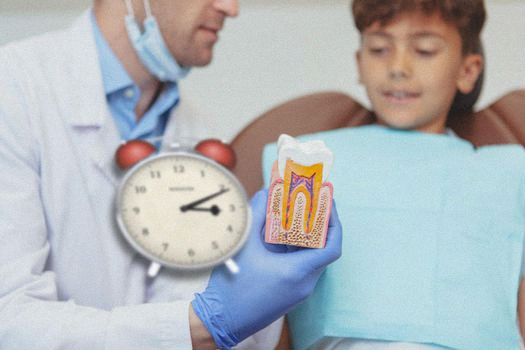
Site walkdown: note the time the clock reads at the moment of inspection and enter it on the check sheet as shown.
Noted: 3:11
